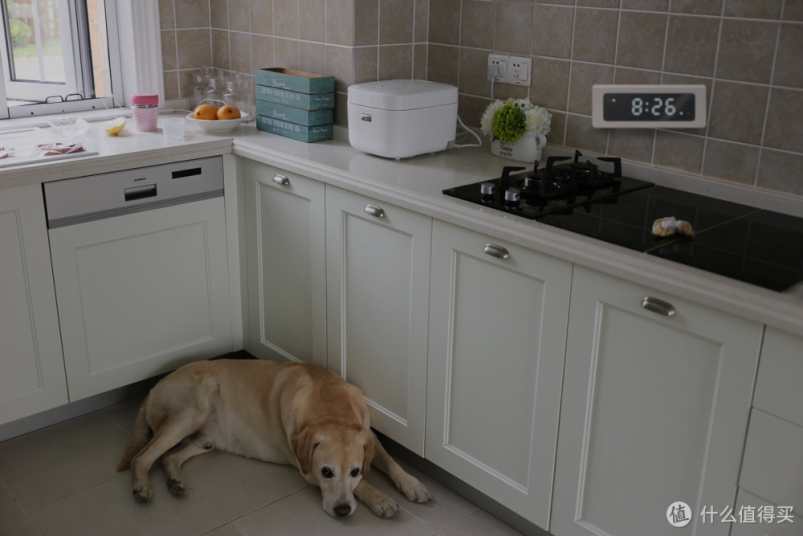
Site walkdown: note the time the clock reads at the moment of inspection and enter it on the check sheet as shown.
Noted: 8:26
